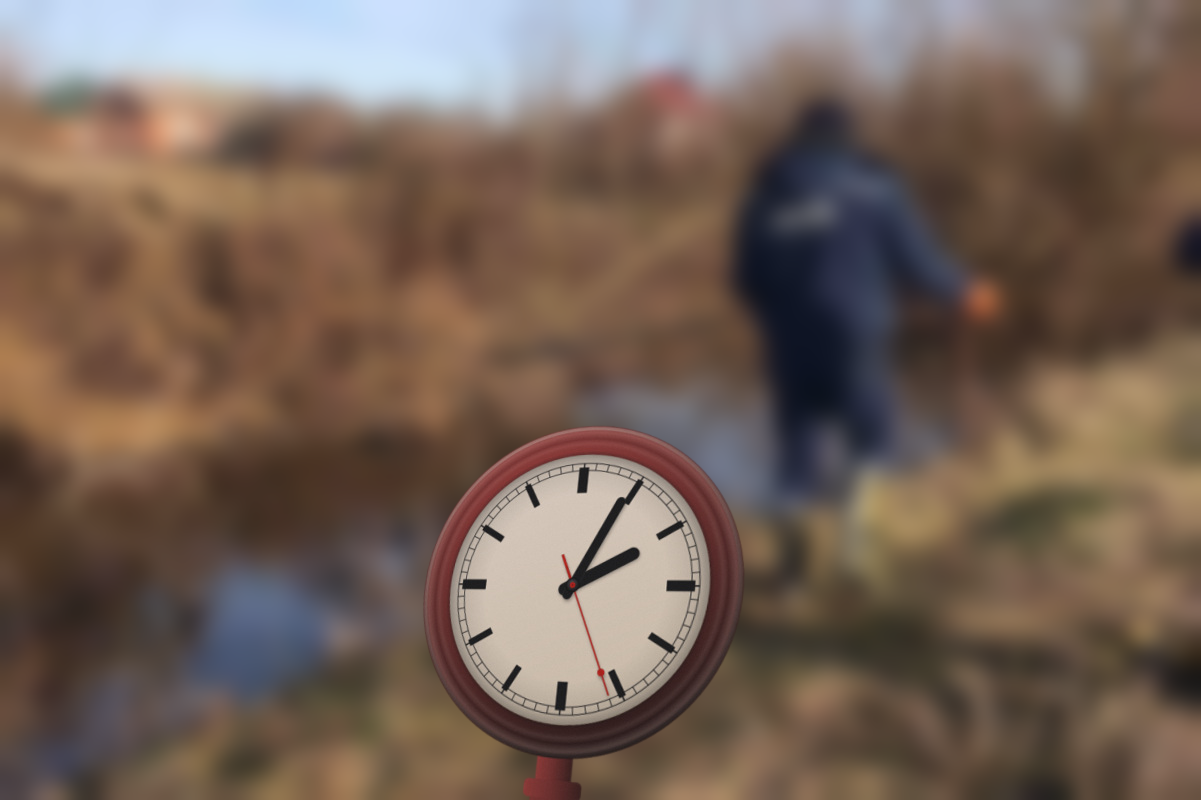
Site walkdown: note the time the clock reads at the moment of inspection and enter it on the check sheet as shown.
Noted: 2:04:26
